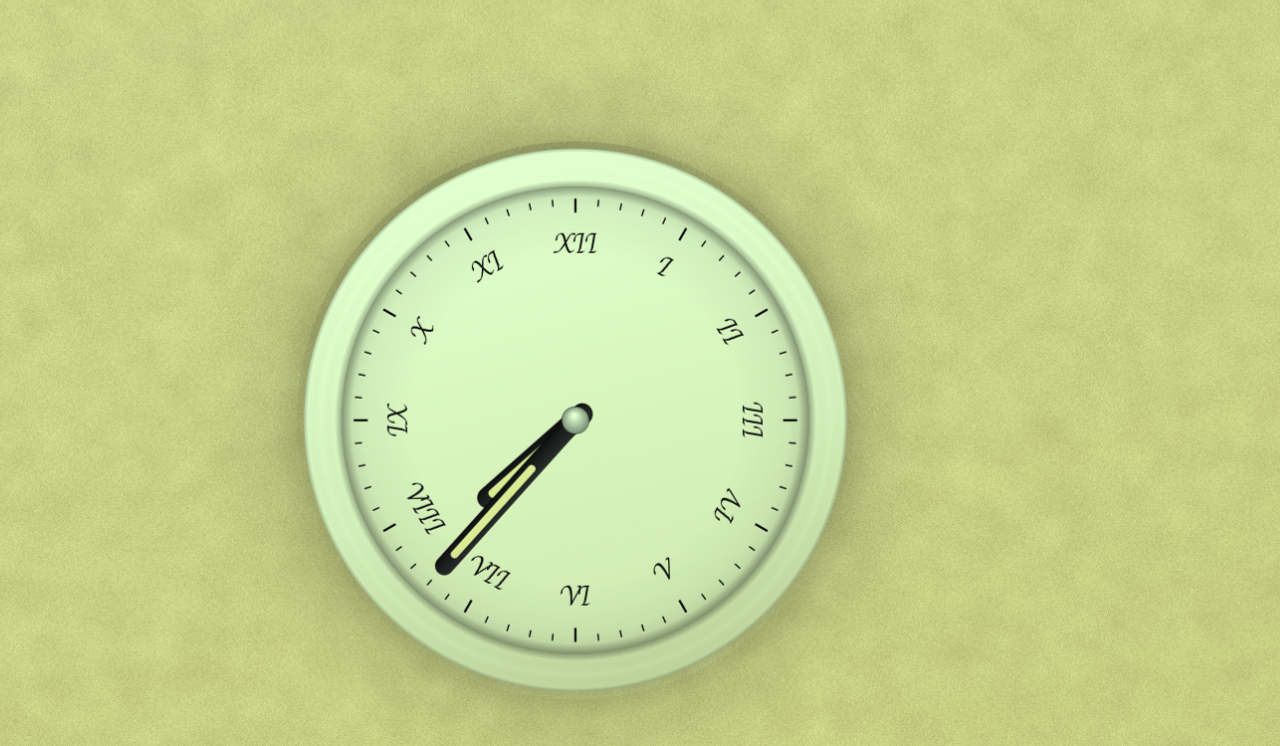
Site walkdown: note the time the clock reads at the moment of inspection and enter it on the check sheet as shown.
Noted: 7:37
